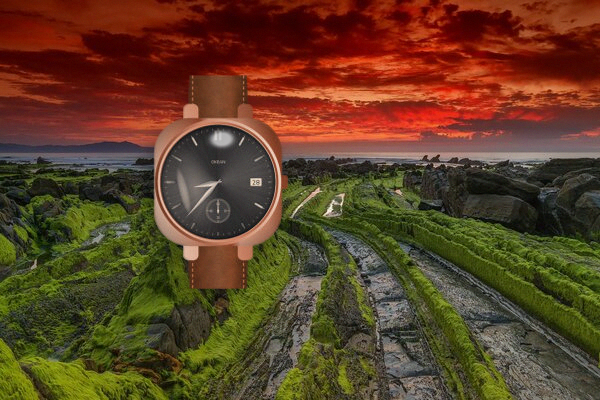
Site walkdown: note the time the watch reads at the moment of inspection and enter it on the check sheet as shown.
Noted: 8:37
